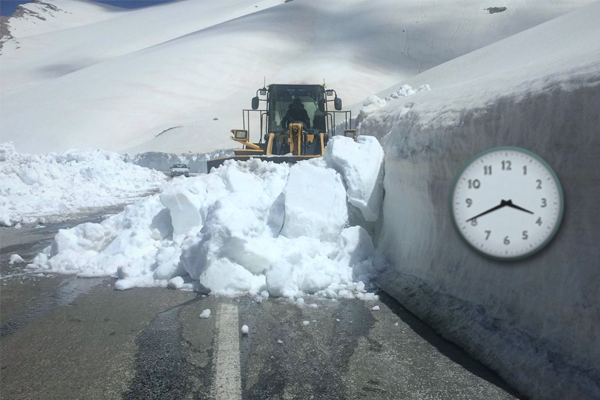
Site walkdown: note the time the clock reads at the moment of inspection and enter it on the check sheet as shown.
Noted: 3:41
